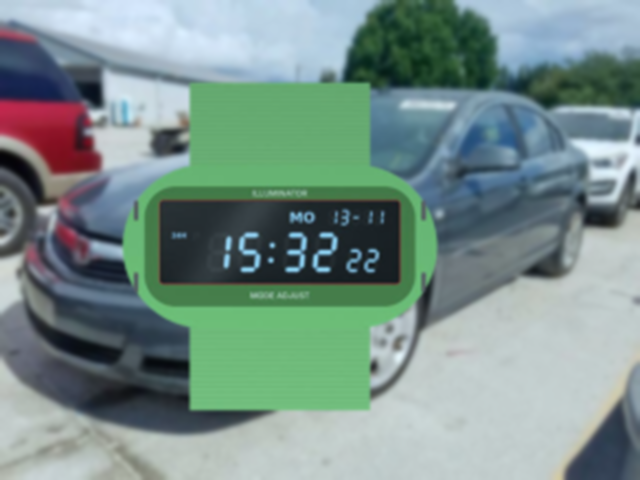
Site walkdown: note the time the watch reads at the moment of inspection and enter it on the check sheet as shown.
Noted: 15:32:22
